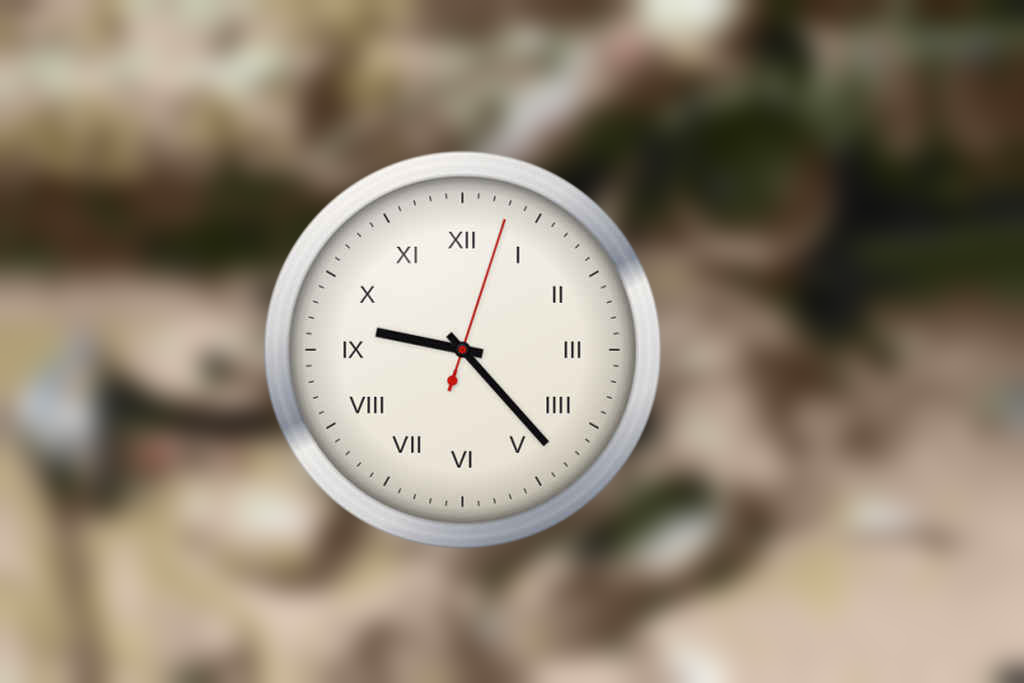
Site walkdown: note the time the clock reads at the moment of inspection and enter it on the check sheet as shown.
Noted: 9:23:03
